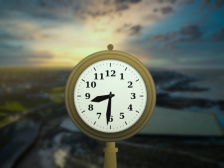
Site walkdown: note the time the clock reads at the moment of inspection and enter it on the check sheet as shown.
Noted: 8:31
